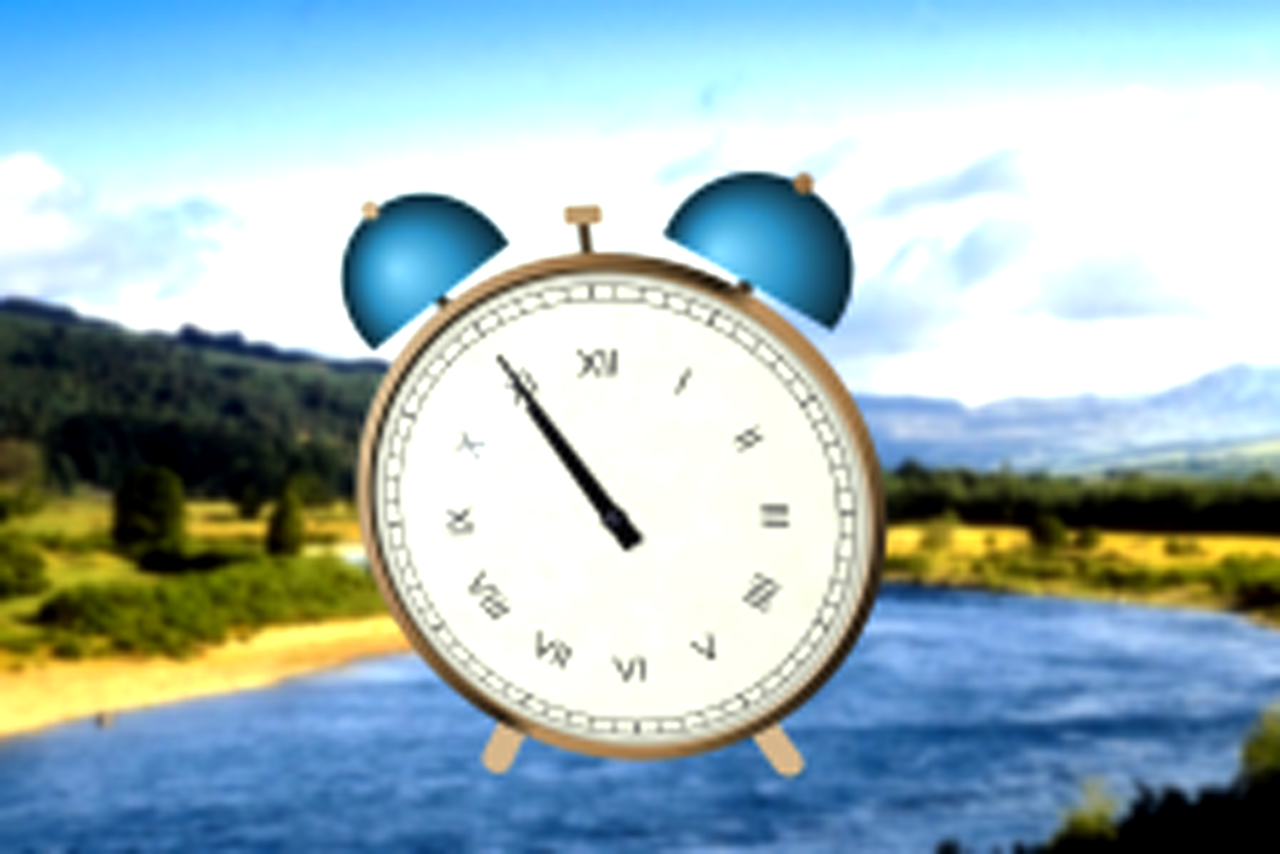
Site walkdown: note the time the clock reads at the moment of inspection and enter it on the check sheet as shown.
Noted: 10:55
